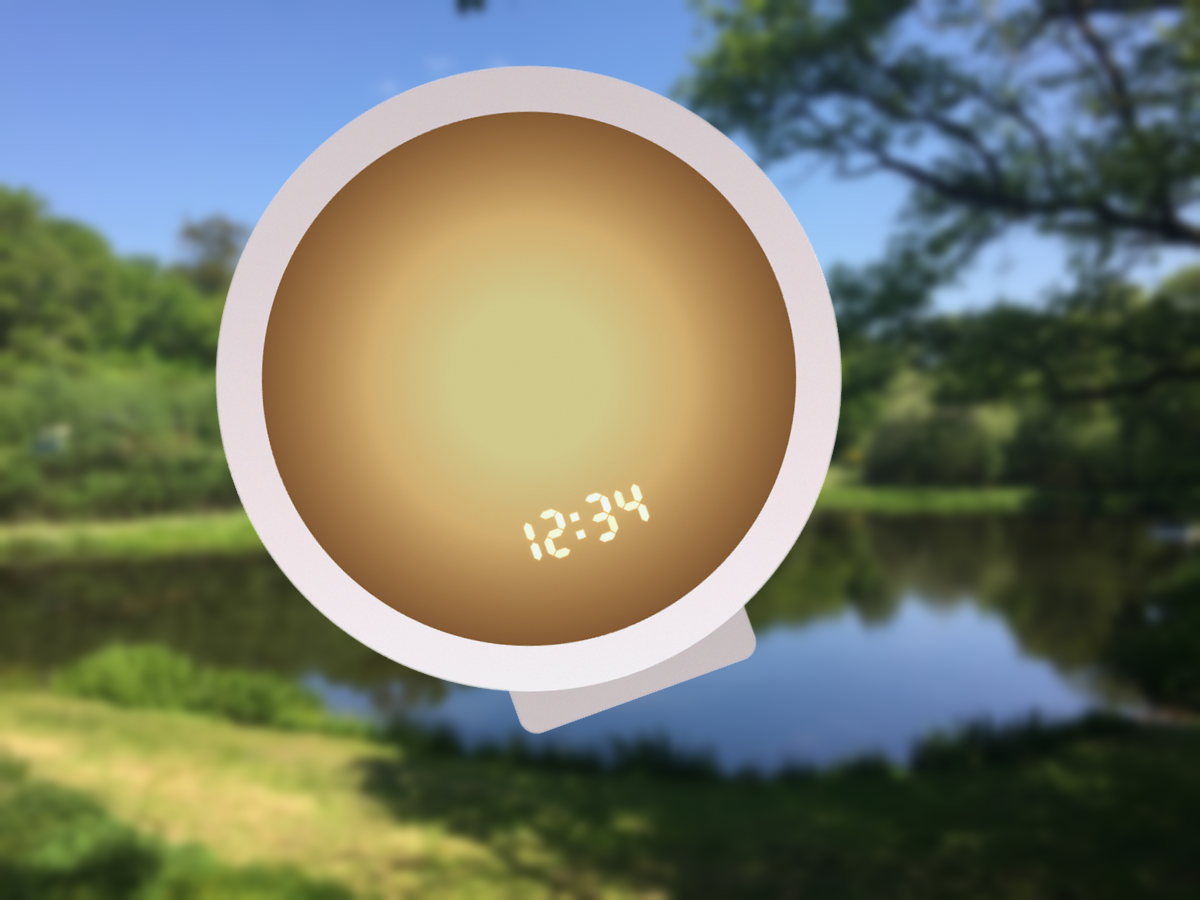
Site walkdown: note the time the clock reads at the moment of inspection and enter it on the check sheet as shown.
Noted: 12:34
